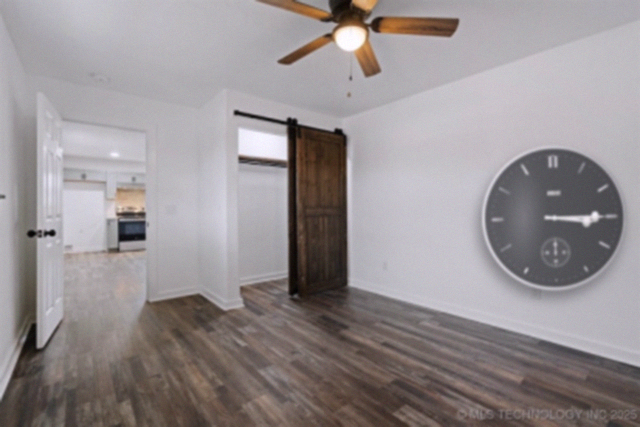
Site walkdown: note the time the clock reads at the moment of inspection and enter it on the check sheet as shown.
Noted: 3:15
